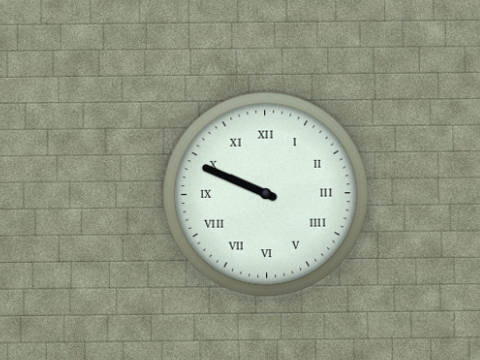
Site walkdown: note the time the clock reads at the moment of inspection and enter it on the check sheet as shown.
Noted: 9:49
